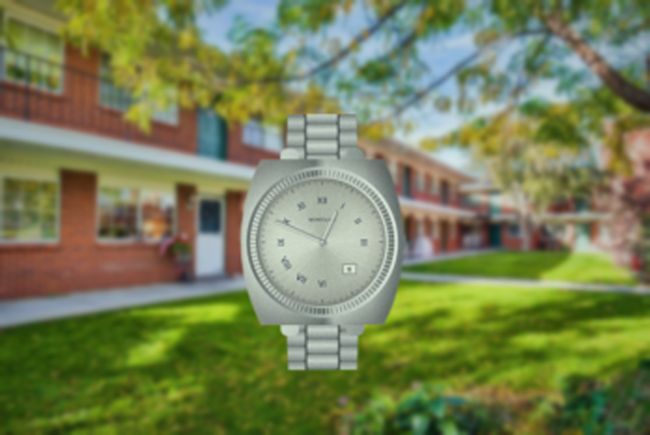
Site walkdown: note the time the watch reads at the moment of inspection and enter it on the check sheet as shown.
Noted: 12:49
